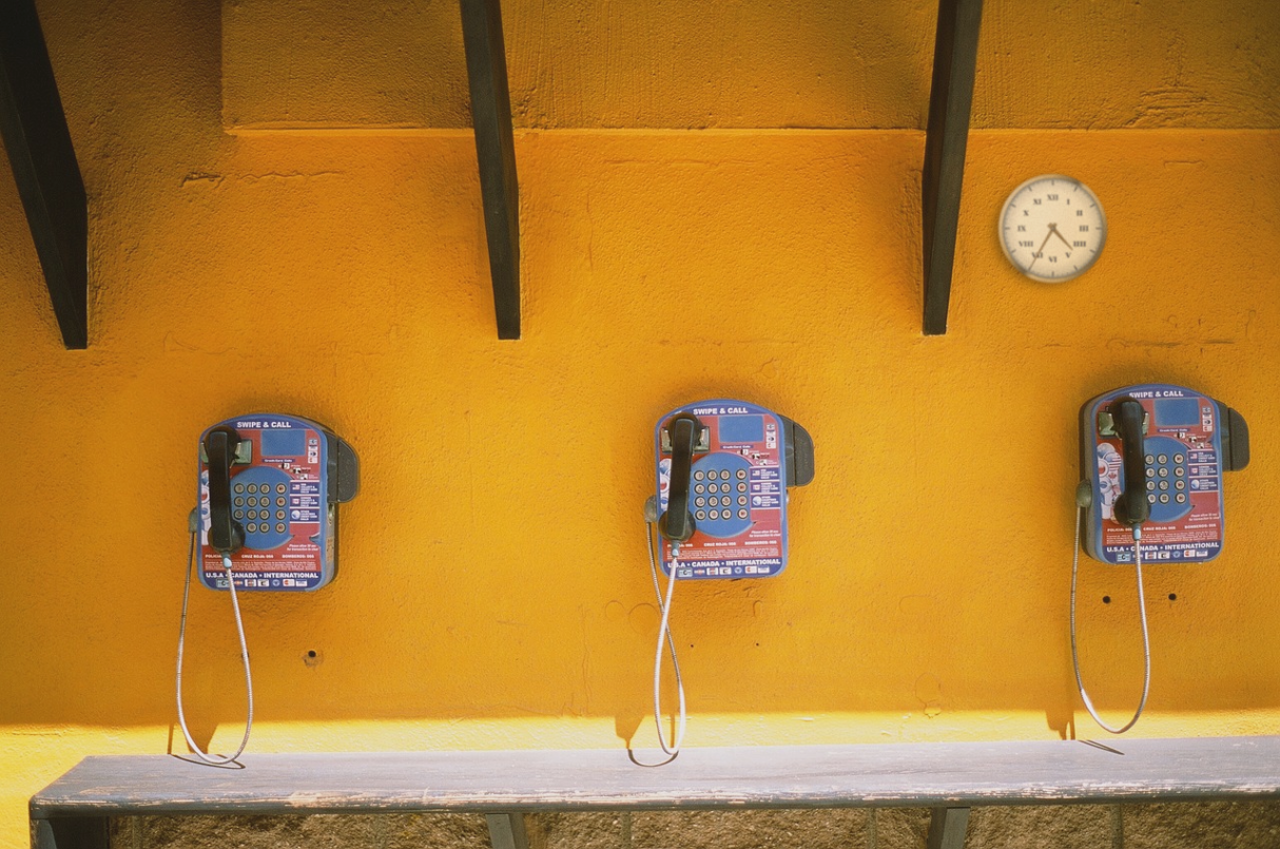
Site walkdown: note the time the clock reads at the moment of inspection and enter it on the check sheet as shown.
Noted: 4:35
